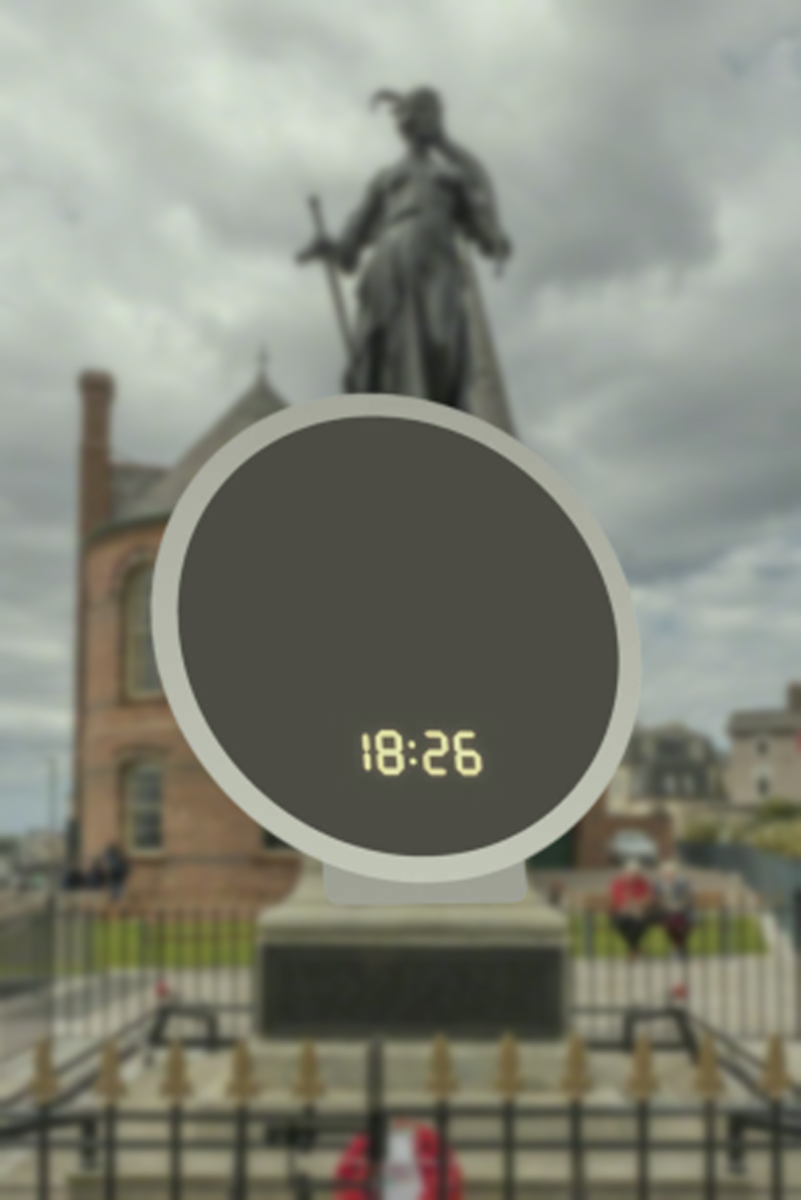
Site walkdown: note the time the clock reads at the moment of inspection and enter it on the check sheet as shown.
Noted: 18:26
